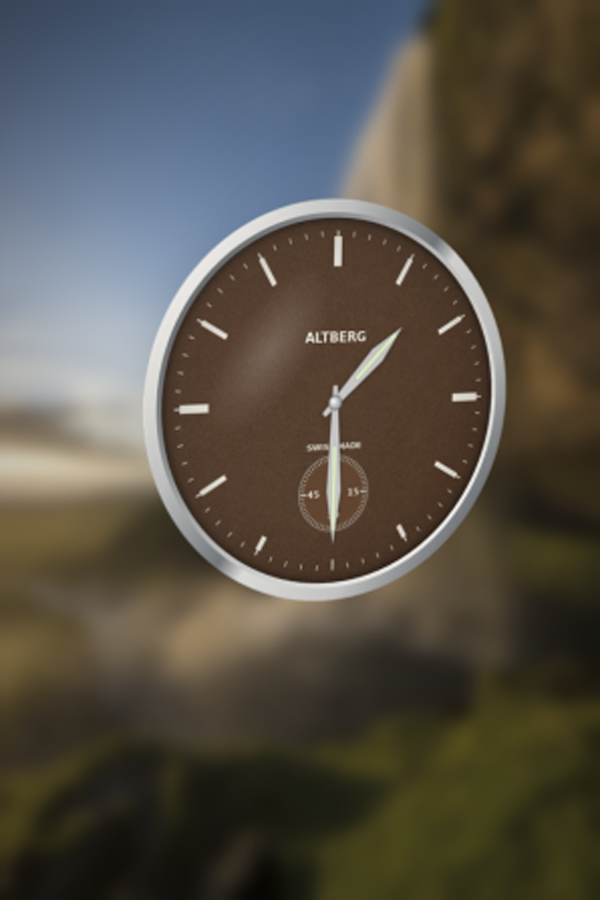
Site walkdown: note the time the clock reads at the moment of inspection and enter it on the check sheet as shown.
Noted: 1:30
